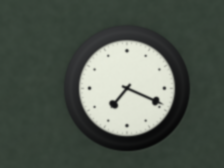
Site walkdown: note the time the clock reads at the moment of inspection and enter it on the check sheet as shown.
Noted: 7:19
